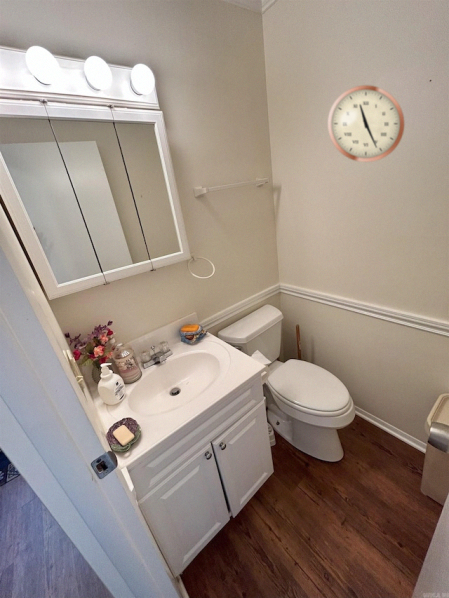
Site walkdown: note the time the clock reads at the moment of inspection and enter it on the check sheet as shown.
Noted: 11:26
